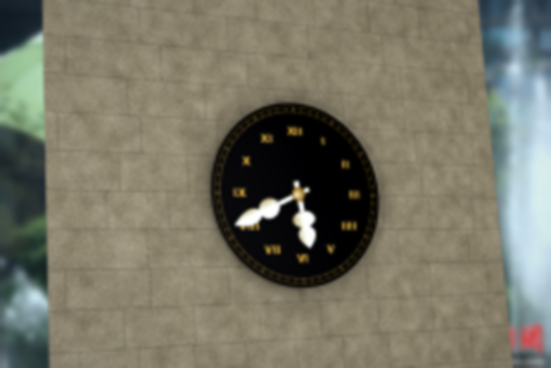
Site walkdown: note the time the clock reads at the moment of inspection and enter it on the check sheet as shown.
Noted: 5:41
